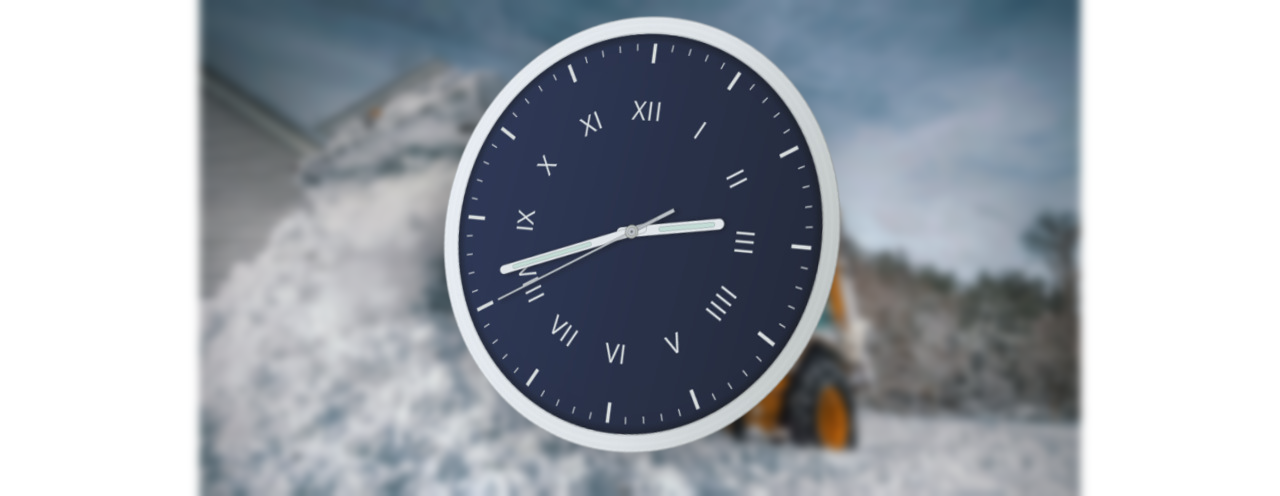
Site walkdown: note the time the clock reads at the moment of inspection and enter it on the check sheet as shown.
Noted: 2:41:40
